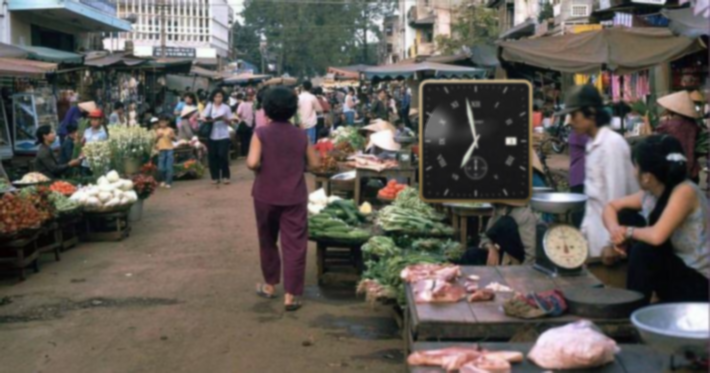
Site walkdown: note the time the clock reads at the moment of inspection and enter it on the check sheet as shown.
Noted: 6:58
